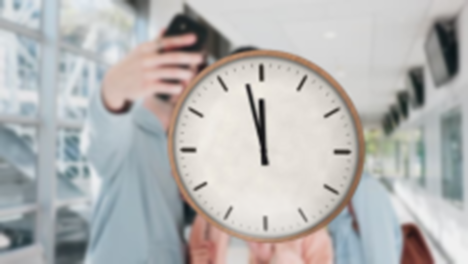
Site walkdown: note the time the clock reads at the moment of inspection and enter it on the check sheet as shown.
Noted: 11:58
